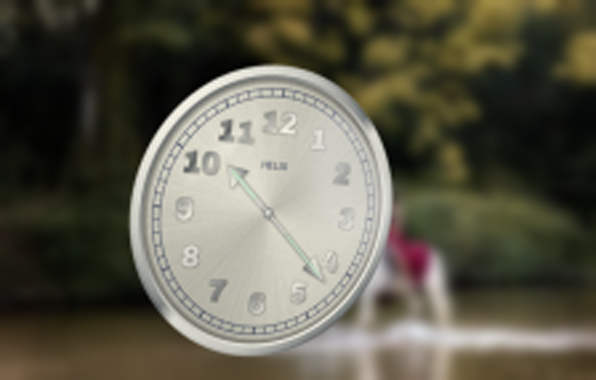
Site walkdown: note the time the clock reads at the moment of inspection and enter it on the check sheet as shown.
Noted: 10:22
